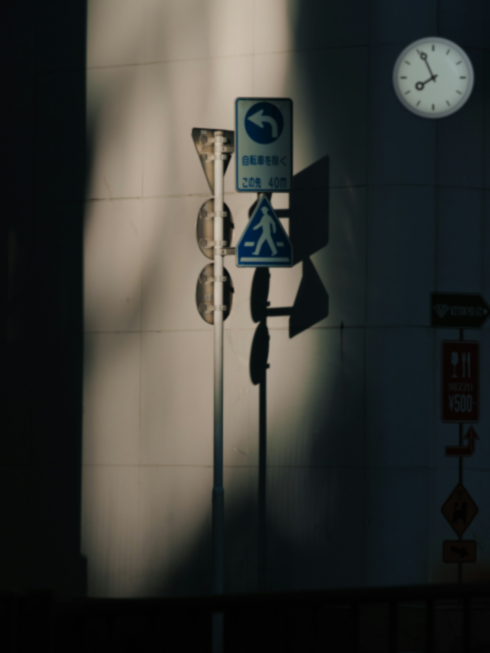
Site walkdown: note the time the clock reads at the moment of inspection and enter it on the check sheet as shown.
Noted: 7:56
